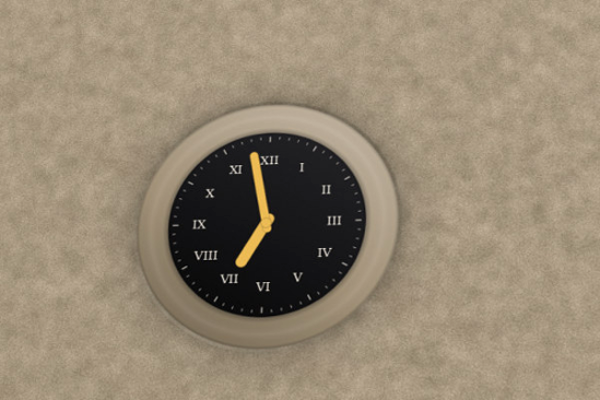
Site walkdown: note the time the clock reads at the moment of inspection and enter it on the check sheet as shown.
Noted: 6:58
